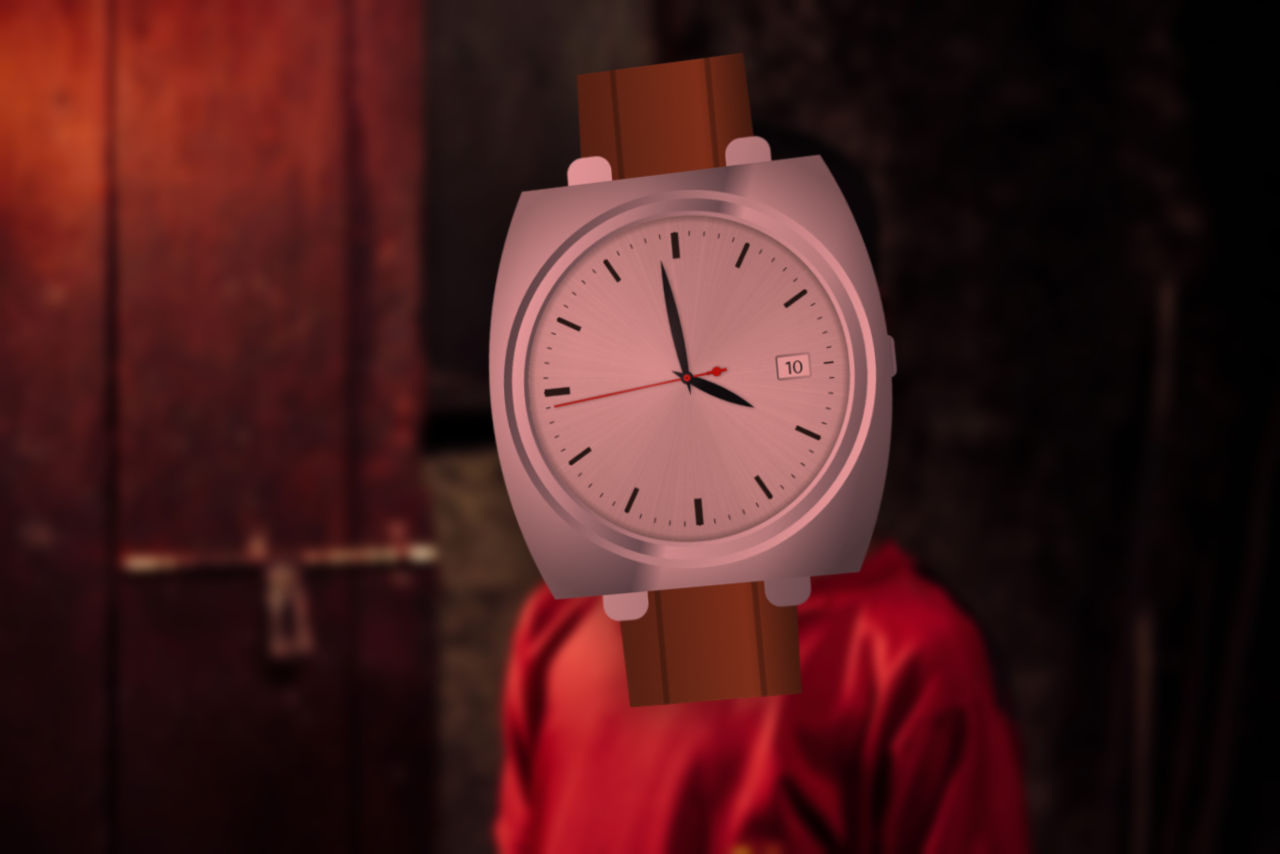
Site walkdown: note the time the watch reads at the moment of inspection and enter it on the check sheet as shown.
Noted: 3:58:44
